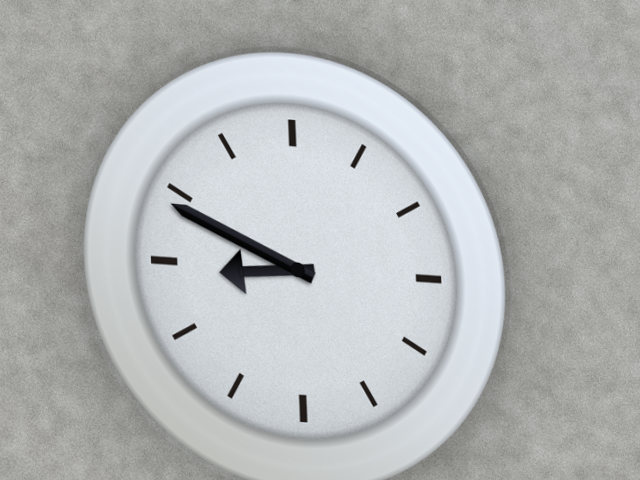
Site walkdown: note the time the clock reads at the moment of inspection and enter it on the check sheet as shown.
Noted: 8:49
